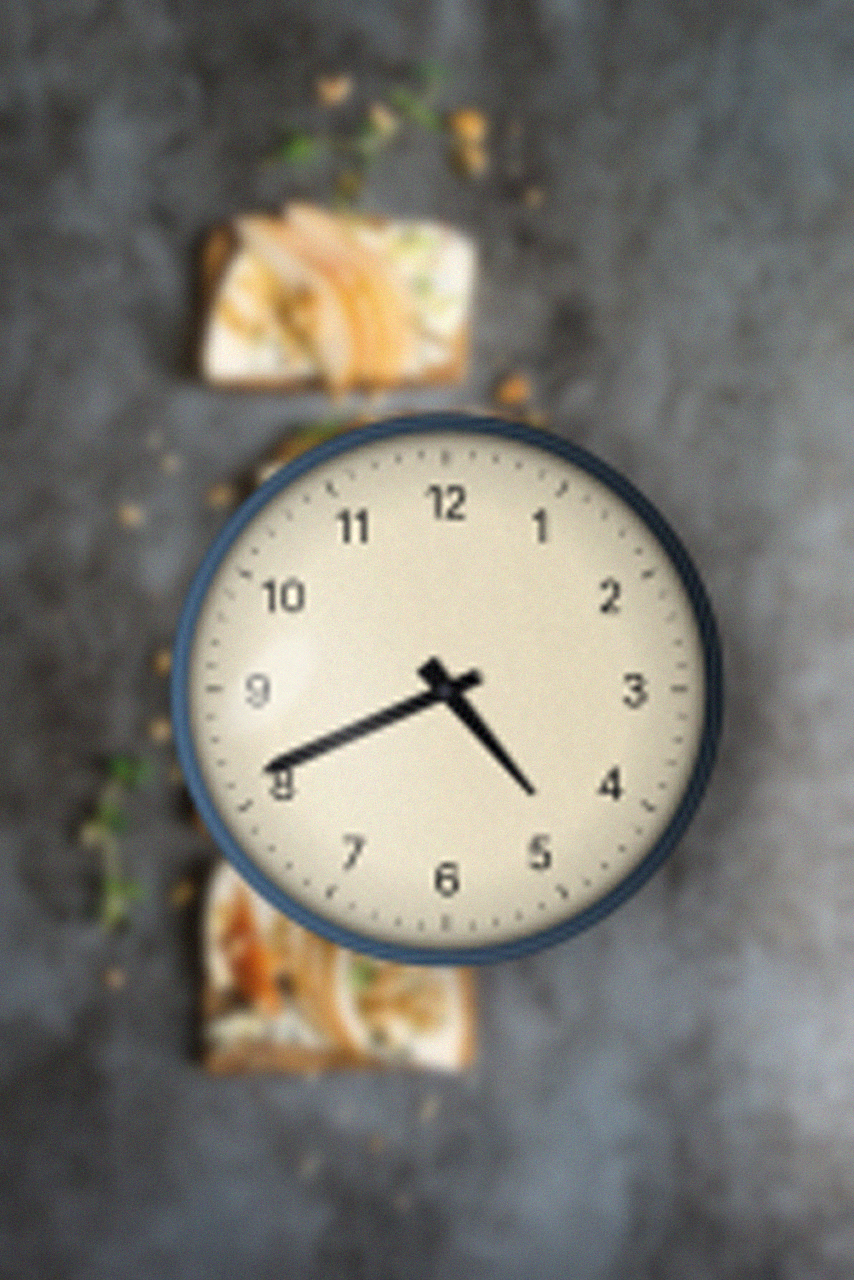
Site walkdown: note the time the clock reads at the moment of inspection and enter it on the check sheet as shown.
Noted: 4:41
